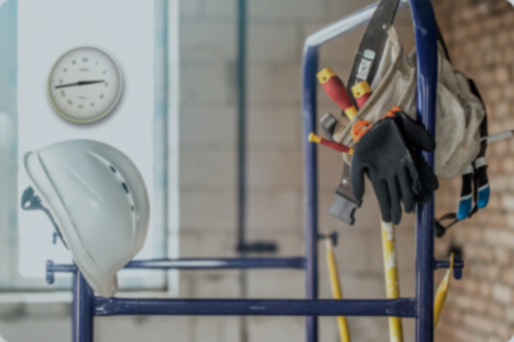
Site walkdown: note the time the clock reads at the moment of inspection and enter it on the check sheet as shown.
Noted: 2:43
